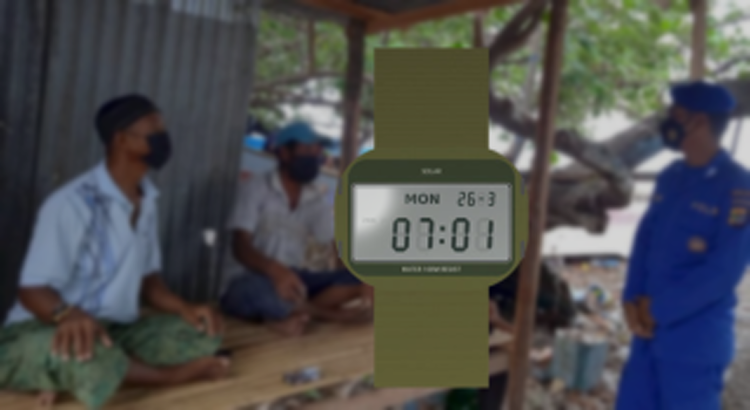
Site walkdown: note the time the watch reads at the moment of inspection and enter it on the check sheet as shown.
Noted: 7:01
